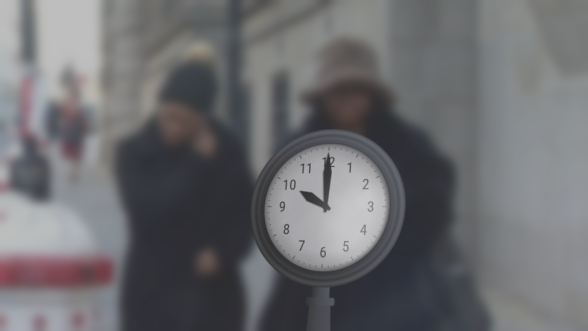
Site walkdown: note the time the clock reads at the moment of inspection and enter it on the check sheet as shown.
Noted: 10:00
